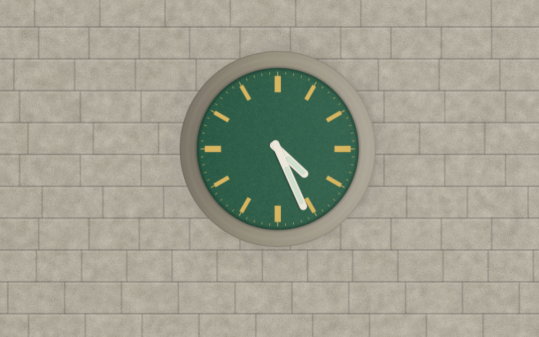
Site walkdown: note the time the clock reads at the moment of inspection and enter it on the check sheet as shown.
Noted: 4:26
